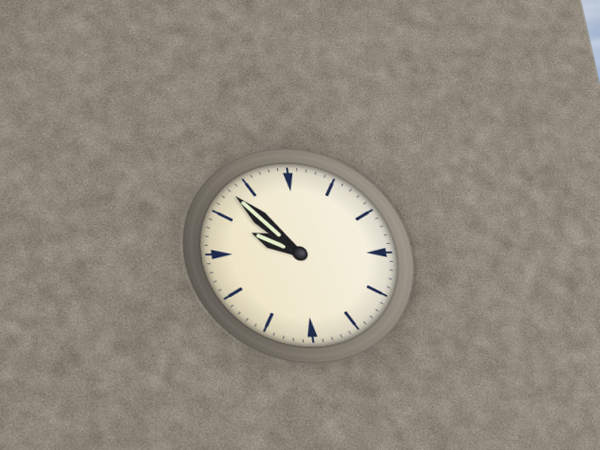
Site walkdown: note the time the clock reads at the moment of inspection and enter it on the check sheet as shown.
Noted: 9:53
